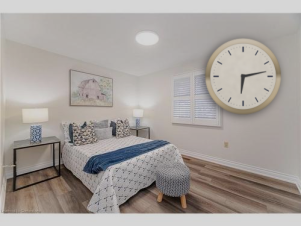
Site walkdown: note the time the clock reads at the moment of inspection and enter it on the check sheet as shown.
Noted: 6:13
